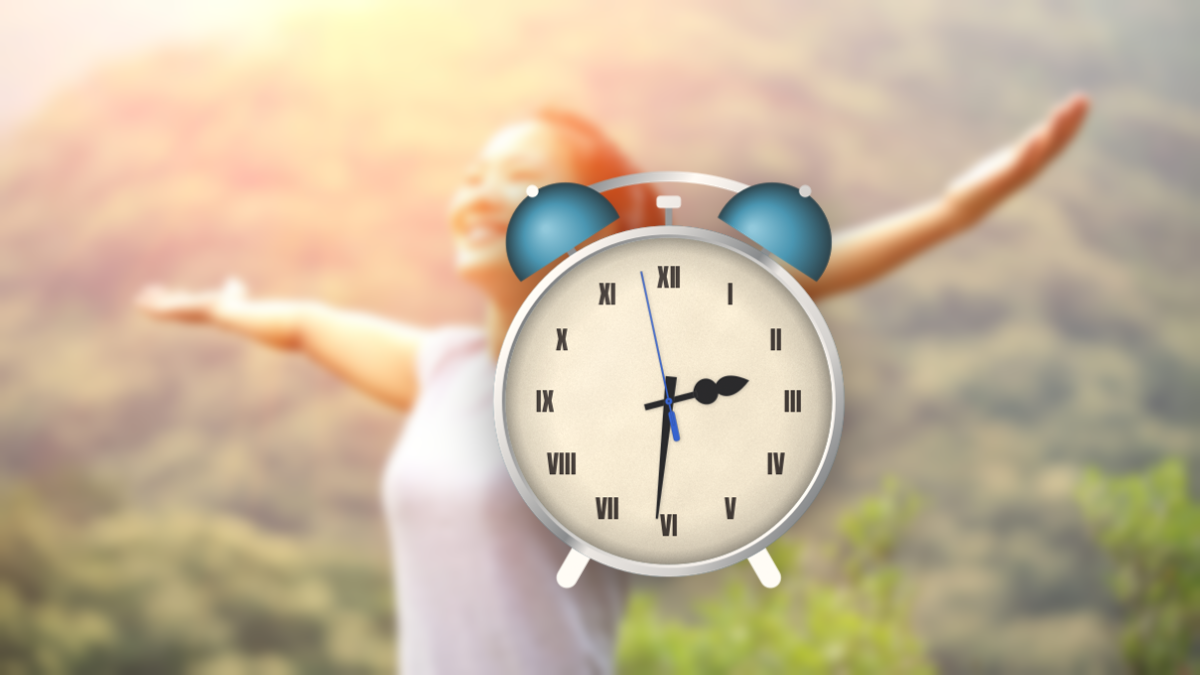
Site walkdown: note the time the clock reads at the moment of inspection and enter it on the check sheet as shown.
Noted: 2:30:58
